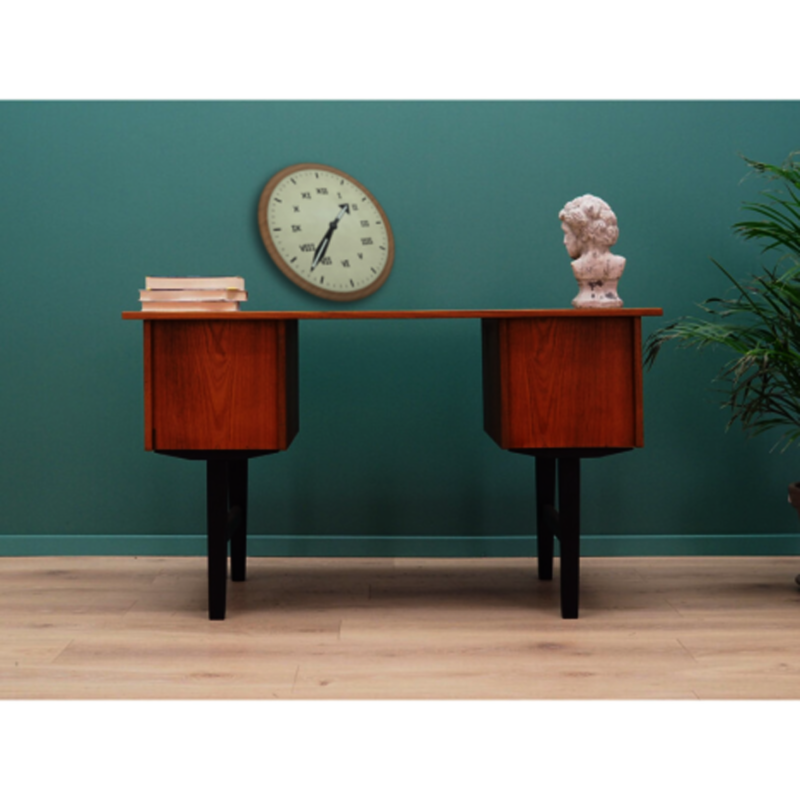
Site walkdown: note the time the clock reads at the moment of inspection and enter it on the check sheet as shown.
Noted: 1:37
